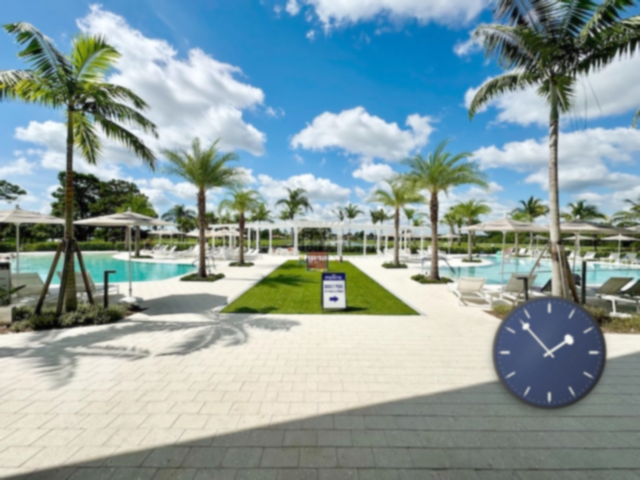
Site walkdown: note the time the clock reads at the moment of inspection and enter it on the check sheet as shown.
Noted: 1:53
